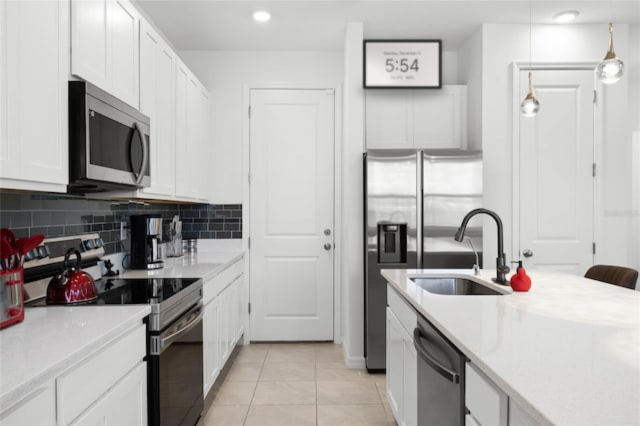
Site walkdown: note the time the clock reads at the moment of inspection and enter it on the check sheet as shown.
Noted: 5:54
